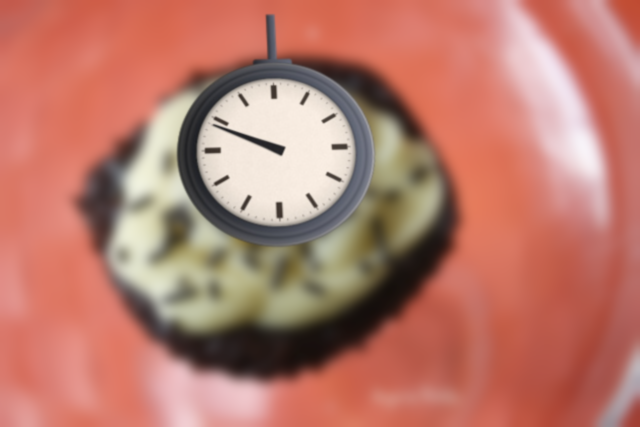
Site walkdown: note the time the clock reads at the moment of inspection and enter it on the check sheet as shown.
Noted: 9:49
